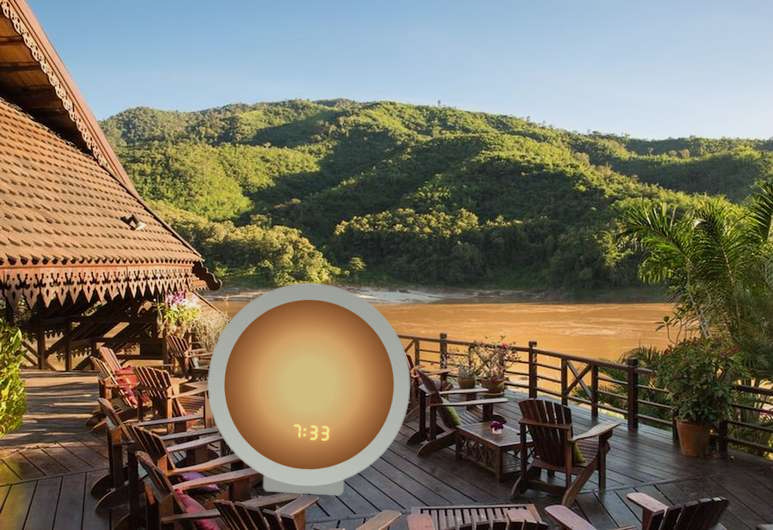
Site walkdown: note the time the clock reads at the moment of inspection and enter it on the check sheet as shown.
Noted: 7:33
